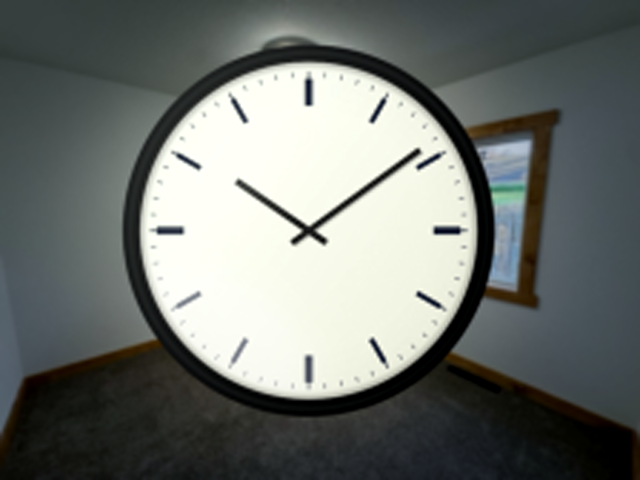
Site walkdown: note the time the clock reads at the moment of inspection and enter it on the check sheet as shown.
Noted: 10:09
